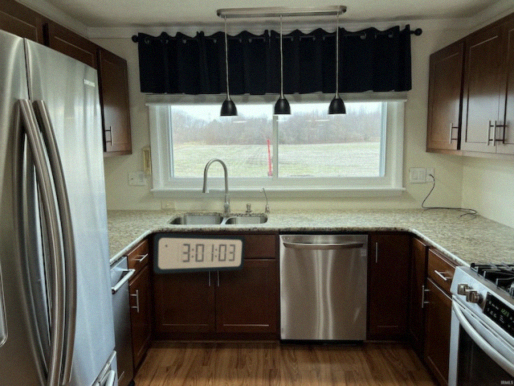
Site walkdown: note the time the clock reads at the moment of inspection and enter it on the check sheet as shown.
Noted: 3:01:03
